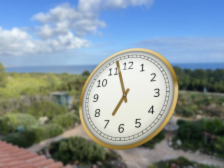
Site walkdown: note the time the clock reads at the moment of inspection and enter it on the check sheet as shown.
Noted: 6:57
